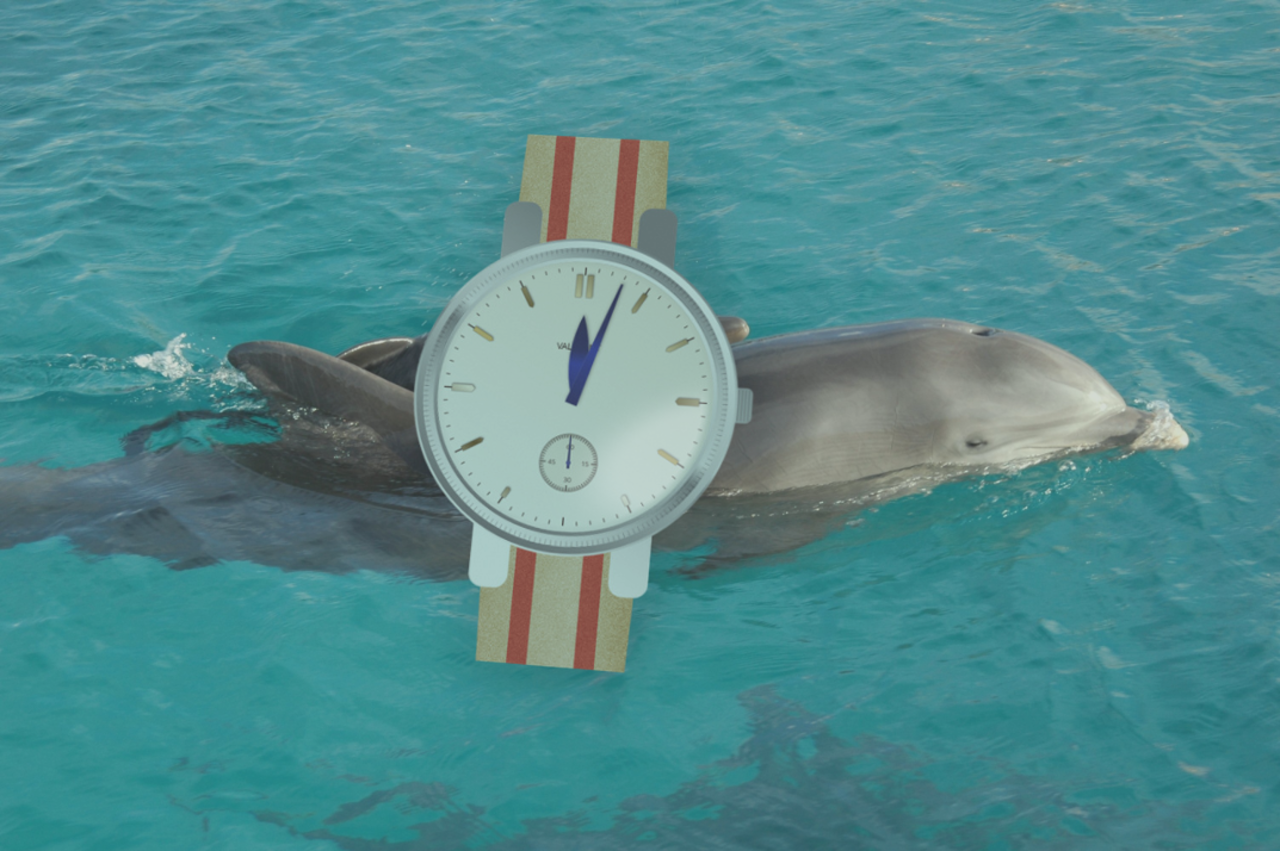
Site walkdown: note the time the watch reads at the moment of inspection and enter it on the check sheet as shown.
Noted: 12:03
